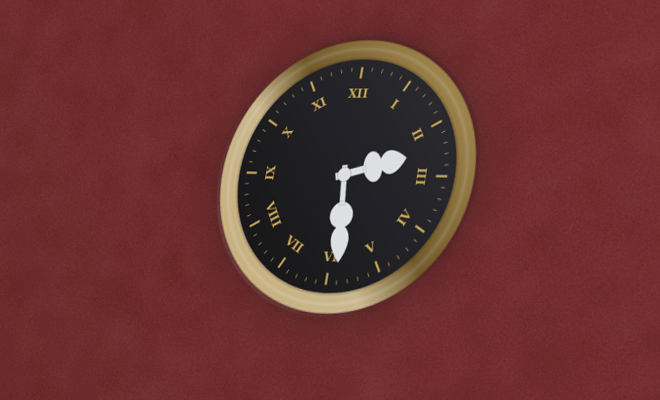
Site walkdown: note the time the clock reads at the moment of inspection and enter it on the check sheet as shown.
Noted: 2:29
